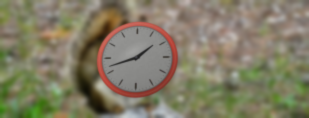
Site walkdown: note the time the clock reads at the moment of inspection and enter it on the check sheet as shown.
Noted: 1:42
